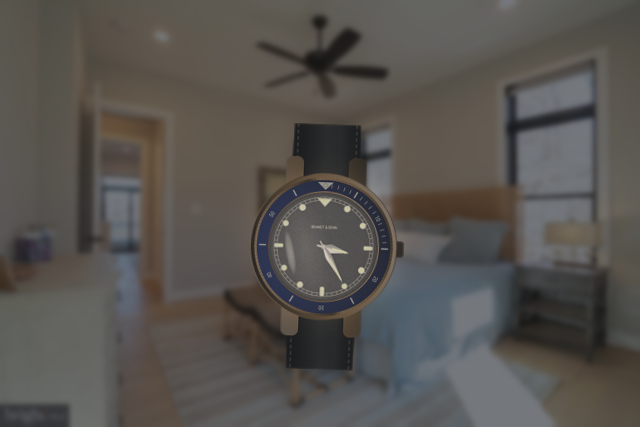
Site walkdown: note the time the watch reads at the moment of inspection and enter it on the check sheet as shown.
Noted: 3:25
